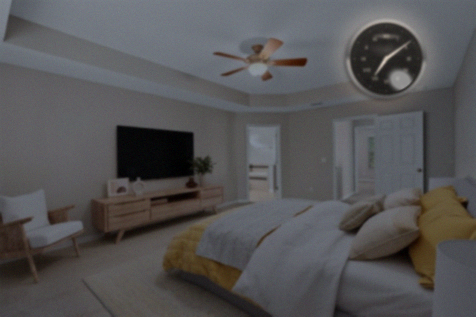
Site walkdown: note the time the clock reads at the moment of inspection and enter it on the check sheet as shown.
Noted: 7:09
